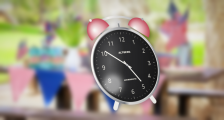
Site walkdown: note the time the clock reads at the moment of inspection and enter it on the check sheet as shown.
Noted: 4:51
